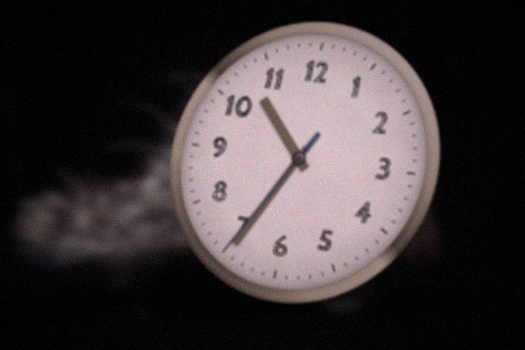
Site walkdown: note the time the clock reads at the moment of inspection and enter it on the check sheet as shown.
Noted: 10:34:35
